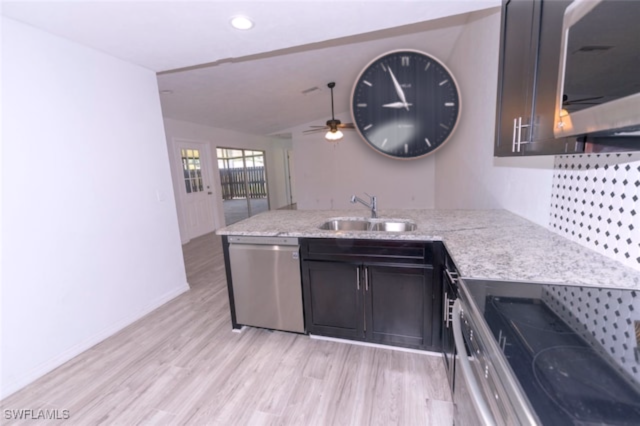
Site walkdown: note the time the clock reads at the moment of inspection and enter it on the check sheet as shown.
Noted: 8:56
